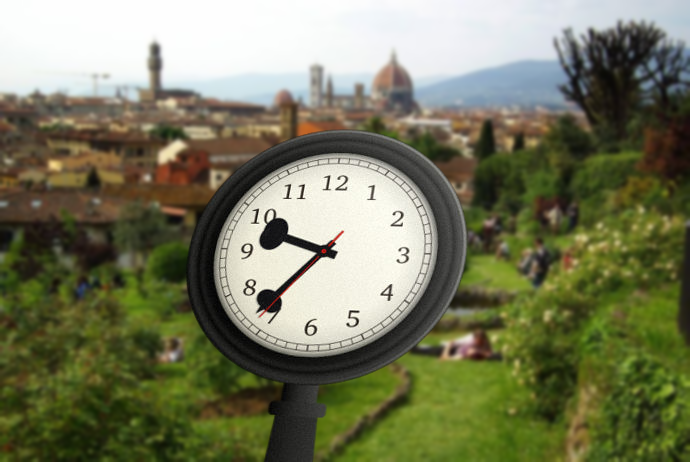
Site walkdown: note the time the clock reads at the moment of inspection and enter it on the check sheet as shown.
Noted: 9:36:36
